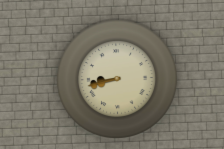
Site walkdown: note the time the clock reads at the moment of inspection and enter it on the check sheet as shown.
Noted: 8:43
